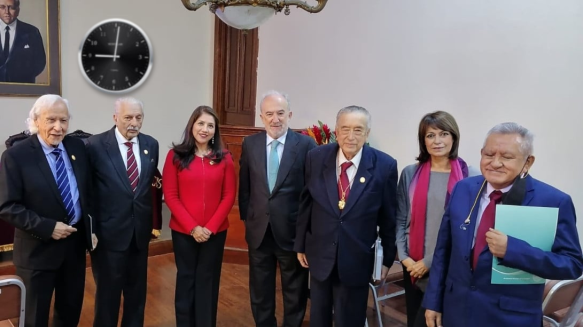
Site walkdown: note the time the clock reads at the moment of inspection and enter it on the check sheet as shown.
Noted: 9:01
